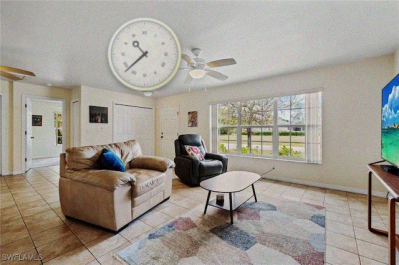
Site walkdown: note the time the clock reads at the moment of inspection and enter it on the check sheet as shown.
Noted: 10:38
